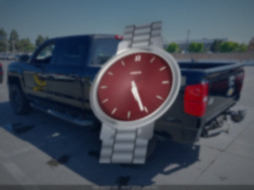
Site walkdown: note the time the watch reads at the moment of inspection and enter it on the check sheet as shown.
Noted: 5:26
